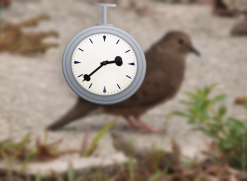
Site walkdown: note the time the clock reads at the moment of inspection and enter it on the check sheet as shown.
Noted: 2:38
